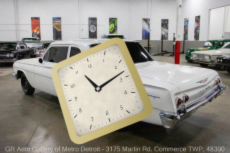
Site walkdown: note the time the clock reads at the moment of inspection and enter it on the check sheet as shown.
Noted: 11:13
